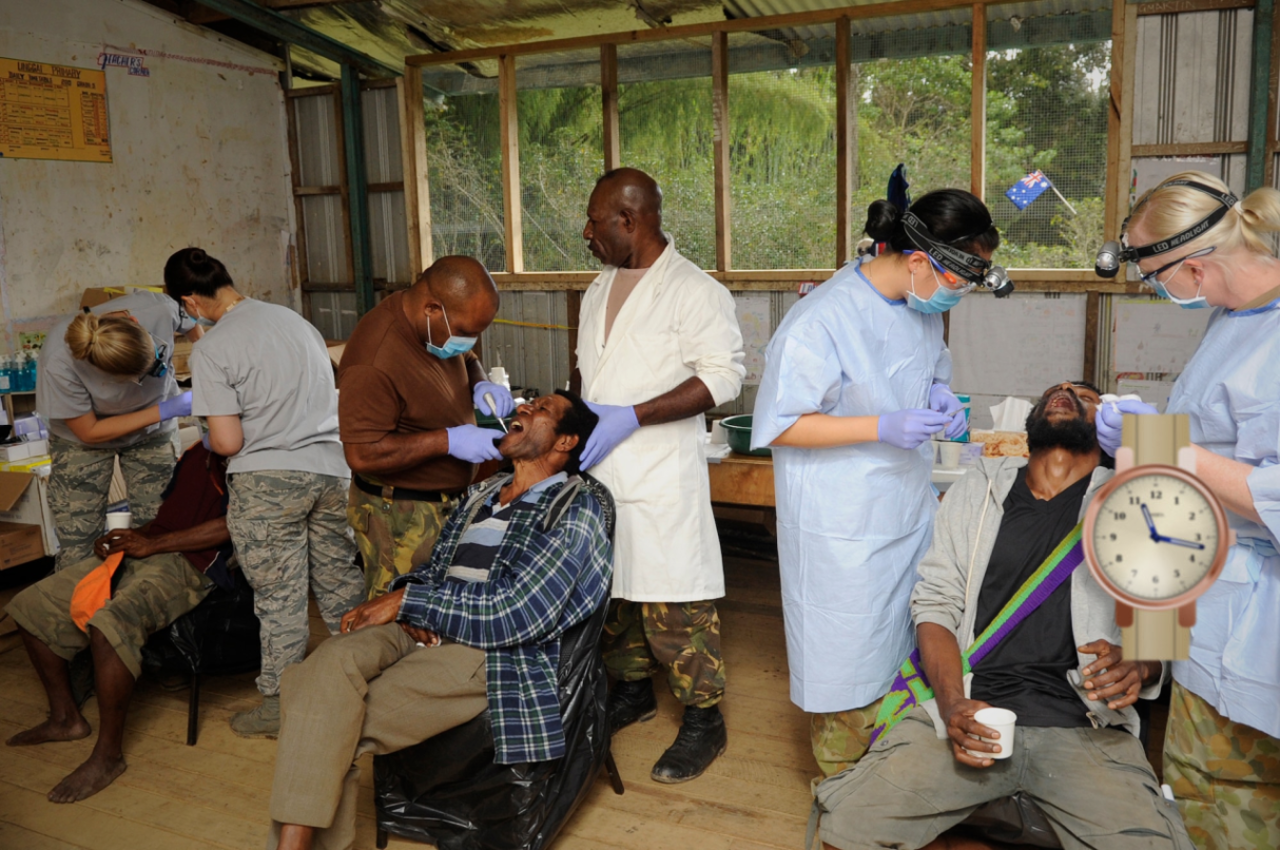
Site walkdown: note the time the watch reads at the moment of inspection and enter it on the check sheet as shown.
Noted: 11:17
